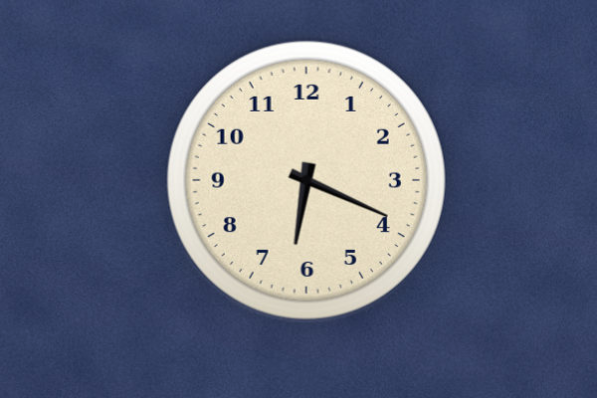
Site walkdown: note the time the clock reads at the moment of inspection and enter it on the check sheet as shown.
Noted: 6:19
